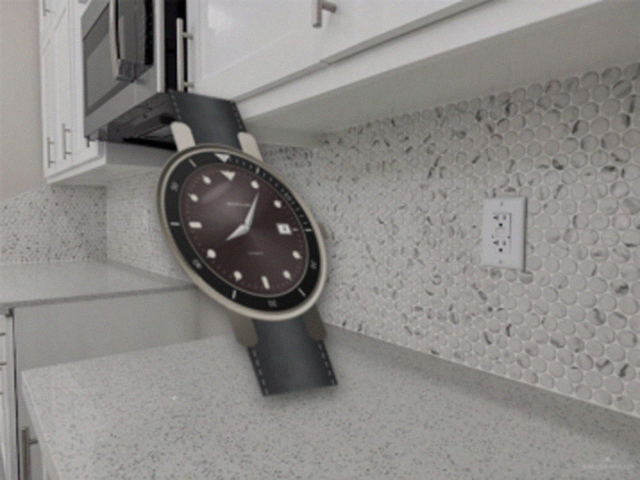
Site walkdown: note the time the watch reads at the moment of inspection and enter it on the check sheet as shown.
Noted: 8:06
